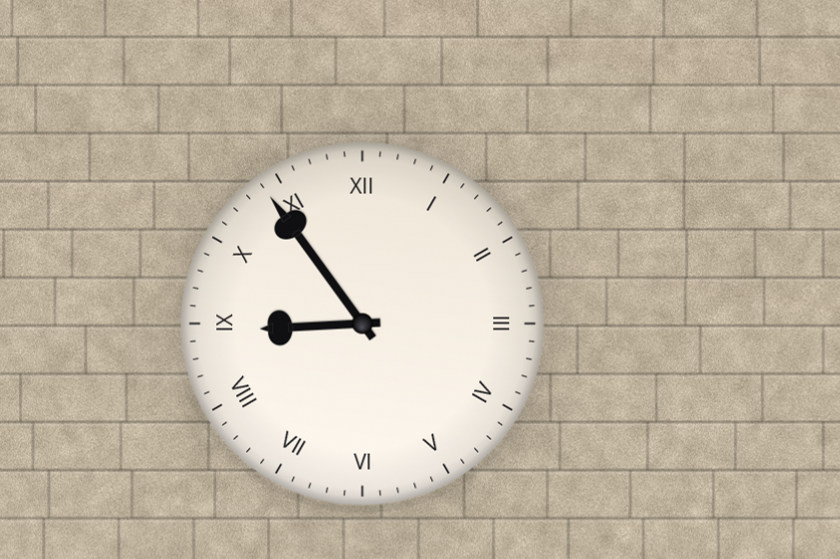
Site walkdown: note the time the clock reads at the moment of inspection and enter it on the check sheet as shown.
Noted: 8:54
